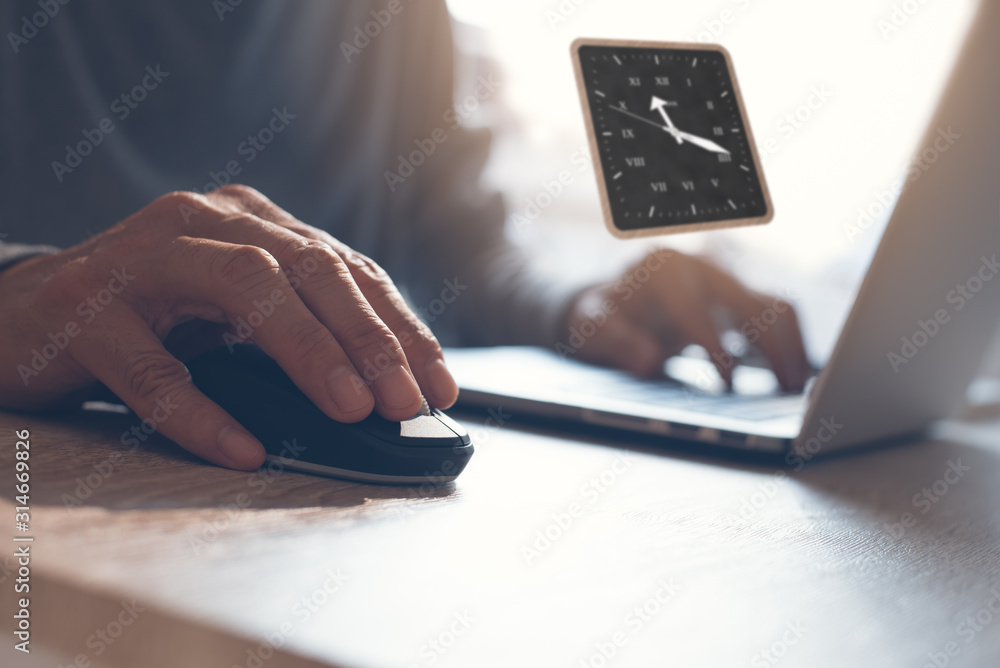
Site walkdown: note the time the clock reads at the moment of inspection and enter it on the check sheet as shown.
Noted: 11:18:49
